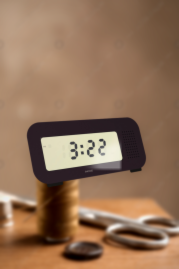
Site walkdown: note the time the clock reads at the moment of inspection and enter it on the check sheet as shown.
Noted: 3:22
